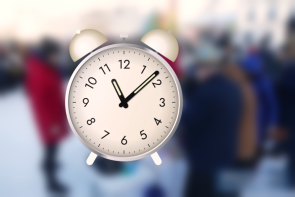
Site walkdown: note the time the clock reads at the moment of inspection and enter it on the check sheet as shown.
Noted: 11:08
